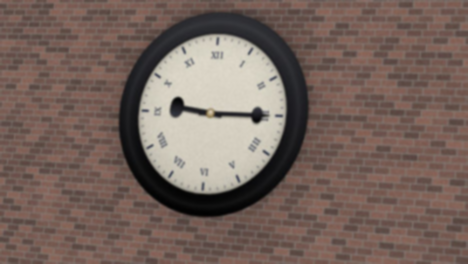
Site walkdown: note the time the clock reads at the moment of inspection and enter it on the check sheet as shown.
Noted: 9:15
